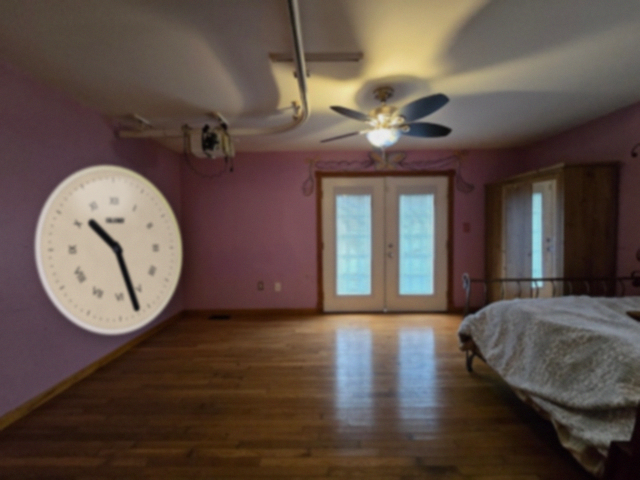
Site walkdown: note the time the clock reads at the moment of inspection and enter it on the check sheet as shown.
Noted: 10:27
